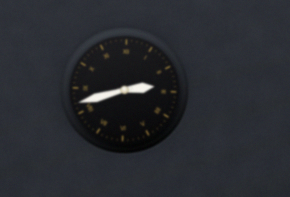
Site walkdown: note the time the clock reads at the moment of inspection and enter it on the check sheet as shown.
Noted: 2:42
